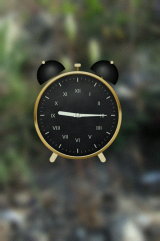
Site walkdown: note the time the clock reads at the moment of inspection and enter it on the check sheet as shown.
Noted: 9:15
